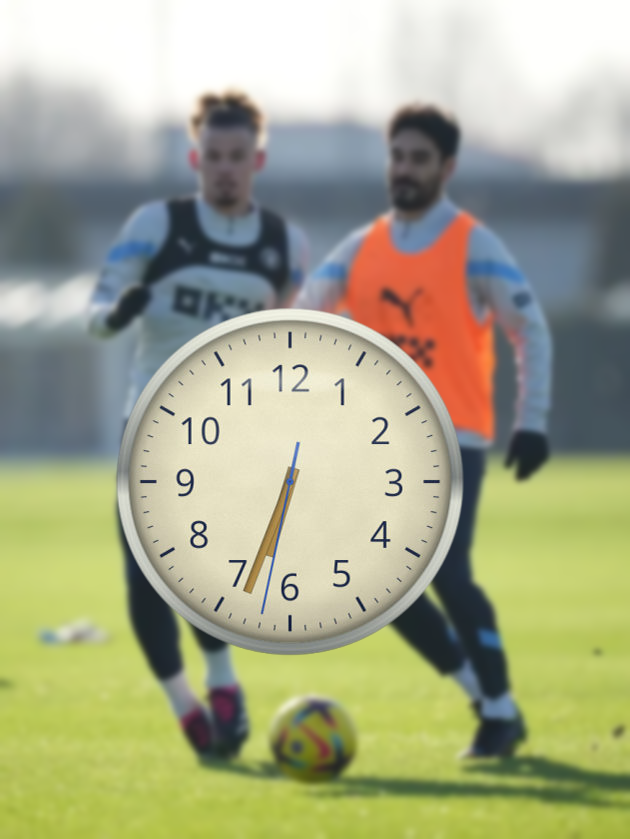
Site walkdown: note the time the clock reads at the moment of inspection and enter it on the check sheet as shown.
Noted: 6:33:32
